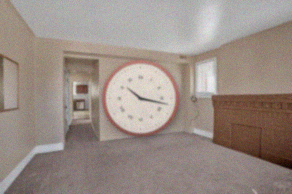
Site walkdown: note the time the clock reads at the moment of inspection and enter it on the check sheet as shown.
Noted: 10:17
